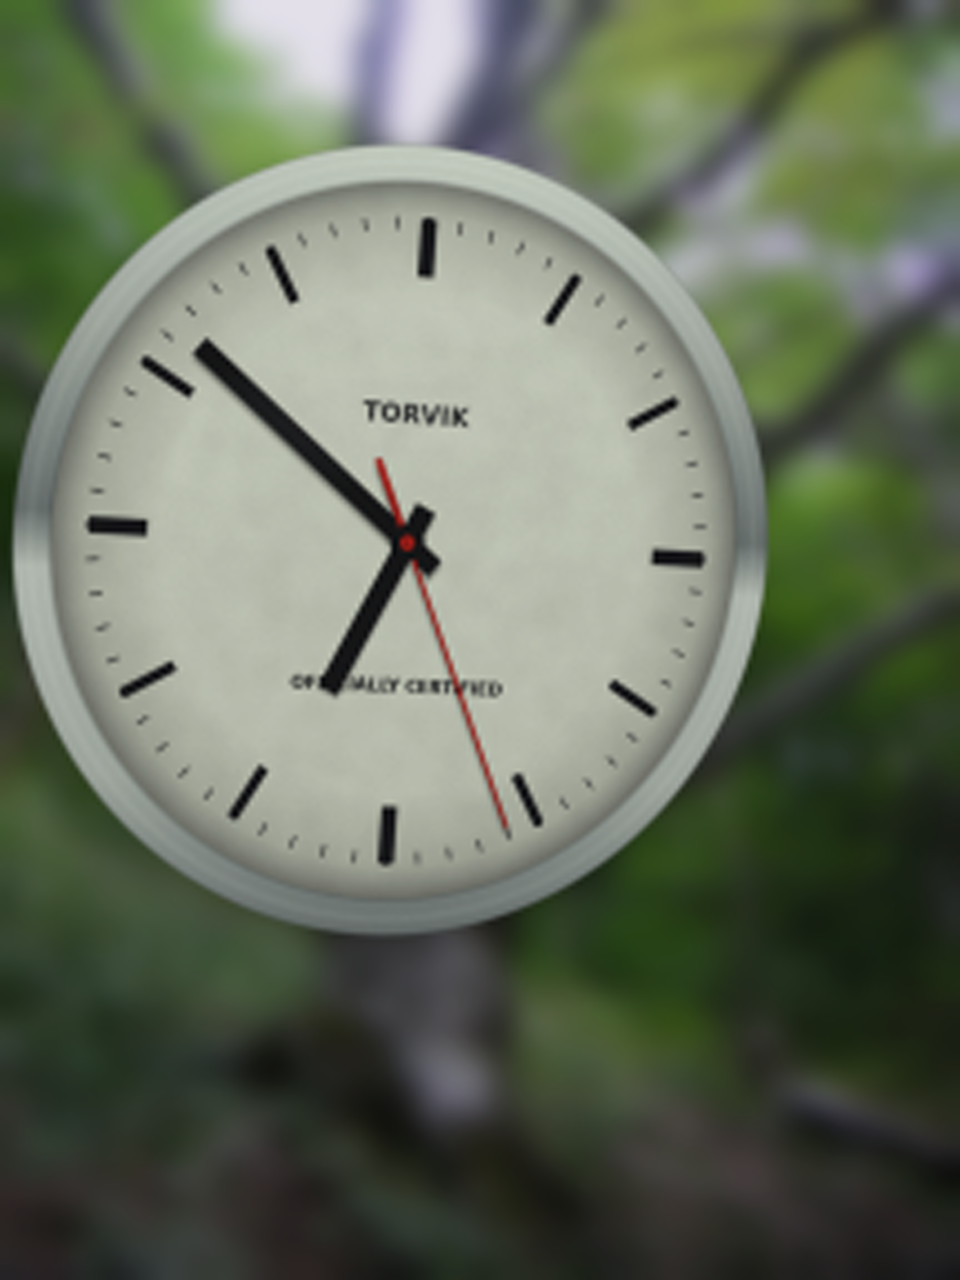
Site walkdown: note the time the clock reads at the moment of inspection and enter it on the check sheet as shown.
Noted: 6:51:26
